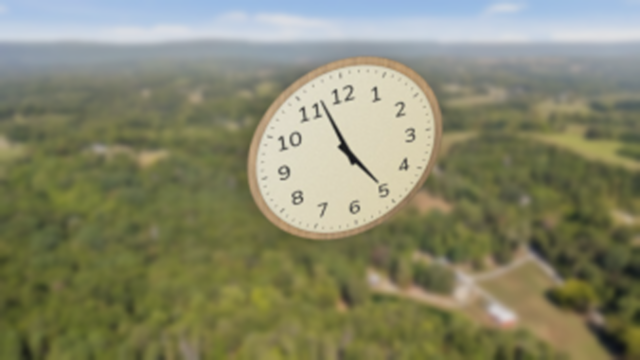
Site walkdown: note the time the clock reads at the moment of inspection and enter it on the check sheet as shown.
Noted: 4:57
